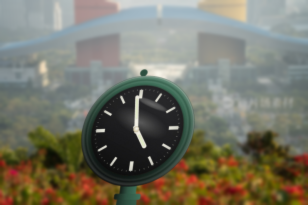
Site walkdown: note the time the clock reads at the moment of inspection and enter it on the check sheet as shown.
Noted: 4:59
